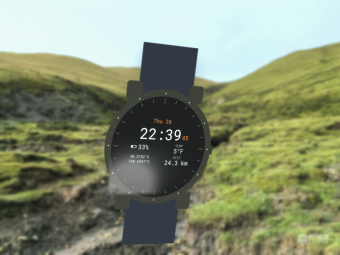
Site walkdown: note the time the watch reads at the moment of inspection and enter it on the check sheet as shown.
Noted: 22:39
